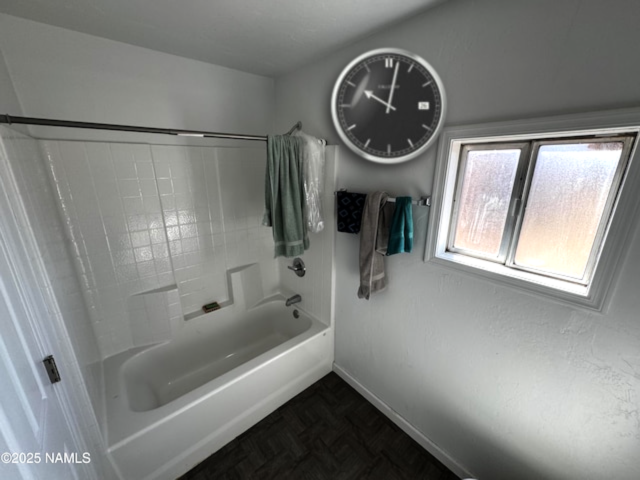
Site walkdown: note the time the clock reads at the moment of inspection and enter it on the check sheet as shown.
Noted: 10:02
